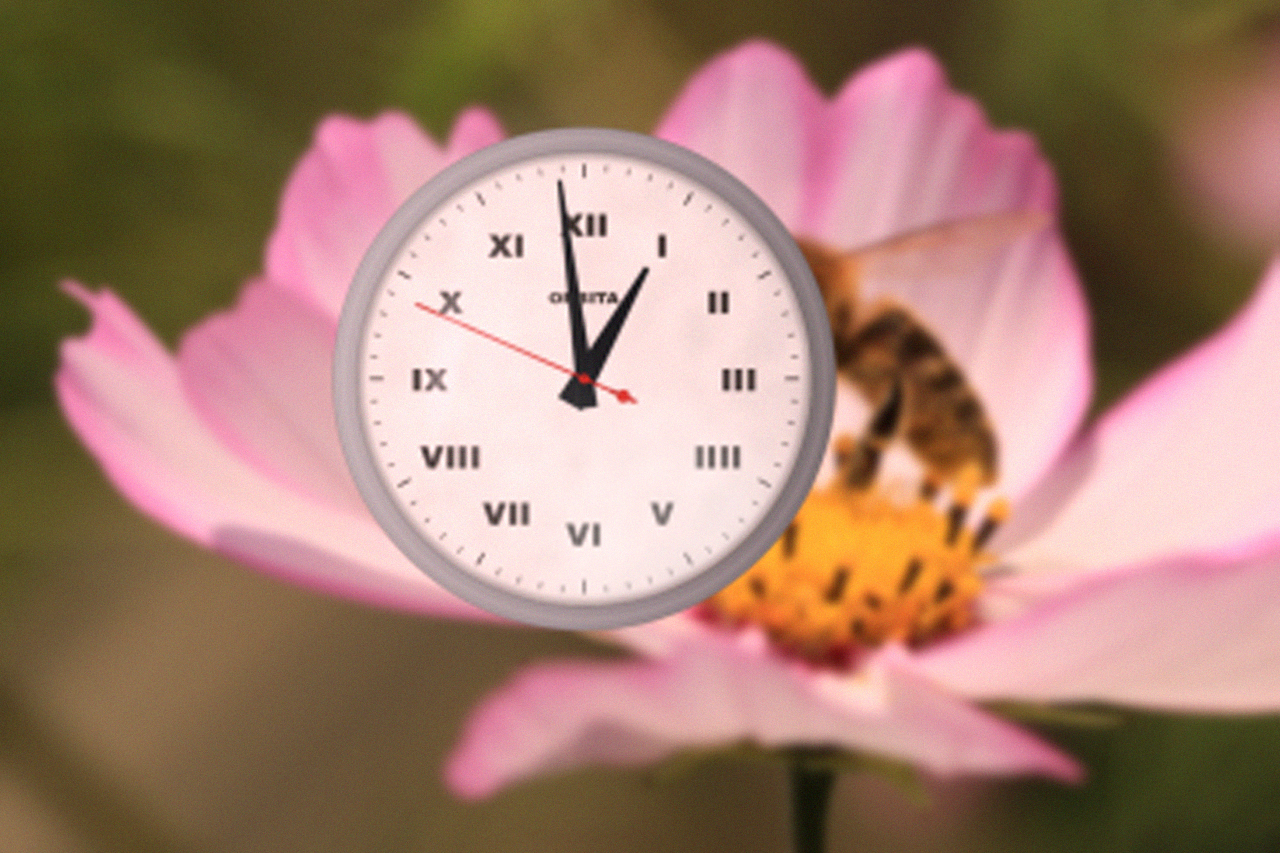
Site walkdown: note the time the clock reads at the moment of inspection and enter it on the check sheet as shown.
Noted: 12:58:49
